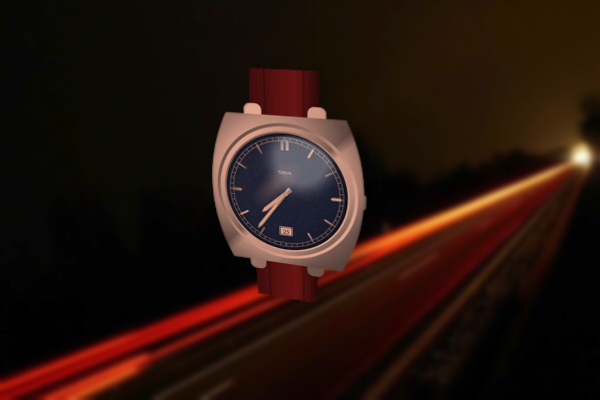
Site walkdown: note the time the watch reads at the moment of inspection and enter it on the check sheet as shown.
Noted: 7:36
